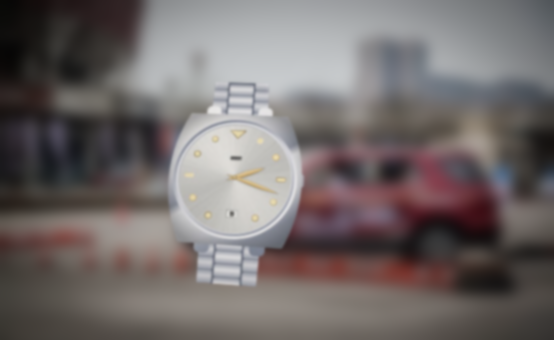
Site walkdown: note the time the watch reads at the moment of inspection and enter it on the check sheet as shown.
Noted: 2:18
